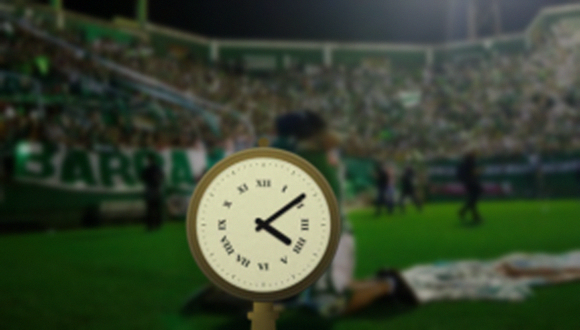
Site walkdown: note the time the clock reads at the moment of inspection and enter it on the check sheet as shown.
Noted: 4:09
